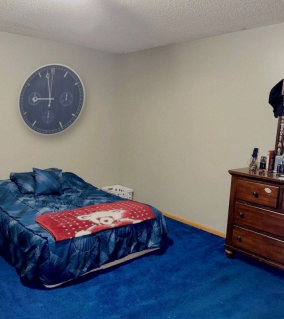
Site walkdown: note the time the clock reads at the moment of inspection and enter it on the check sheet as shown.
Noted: 8:58
